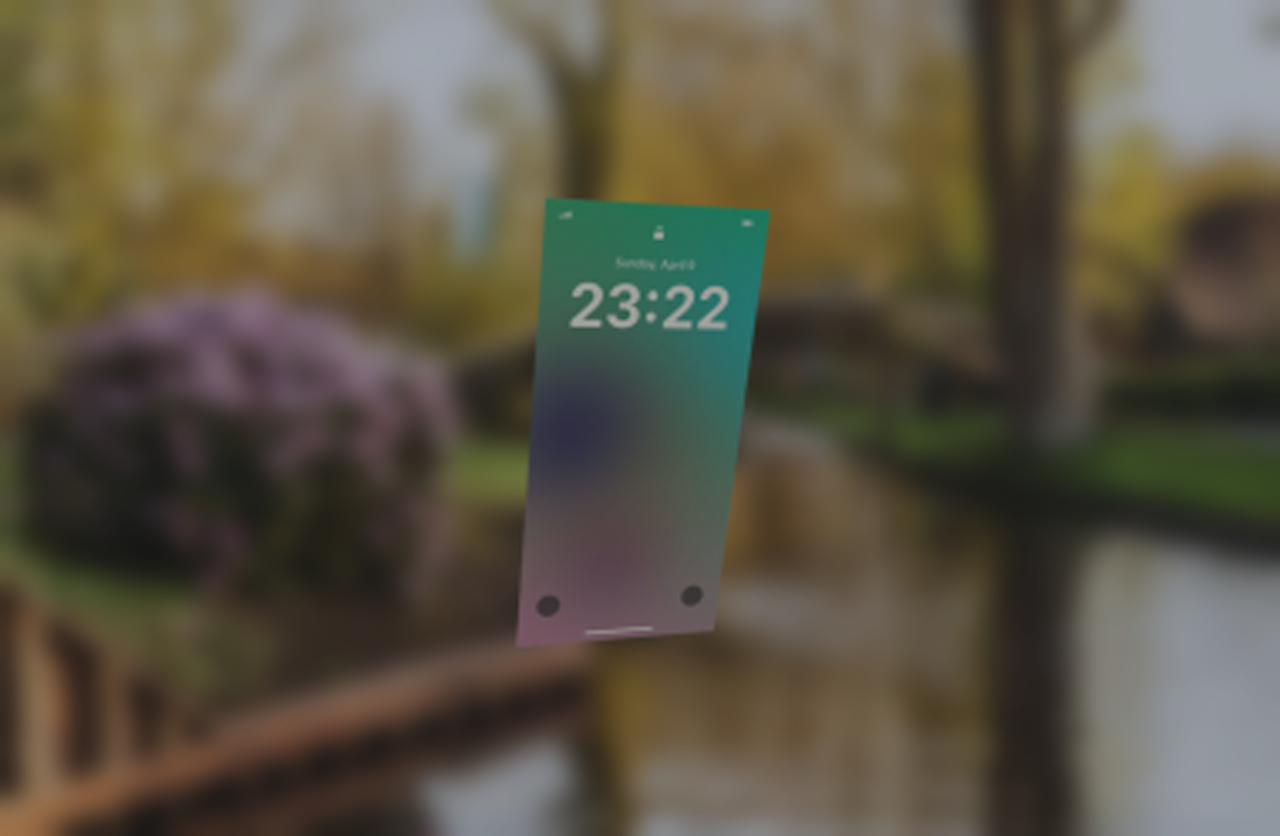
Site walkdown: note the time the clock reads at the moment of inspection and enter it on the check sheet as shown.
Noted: 23:22
